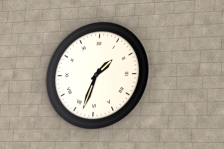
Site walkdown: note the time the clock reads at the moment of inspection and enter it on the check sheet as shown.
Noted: 1:33
